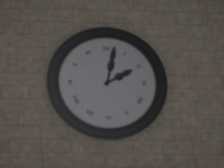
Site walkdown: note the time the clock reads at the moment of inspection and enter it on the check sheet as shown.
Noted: 2:02
